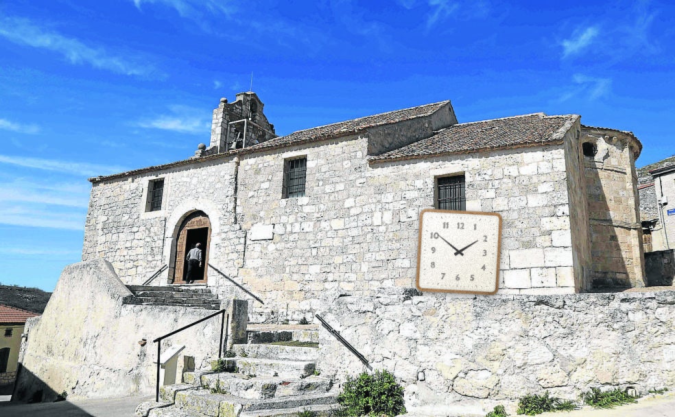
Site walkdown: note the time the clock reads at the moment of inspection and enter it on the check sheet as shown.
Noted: 1:51
